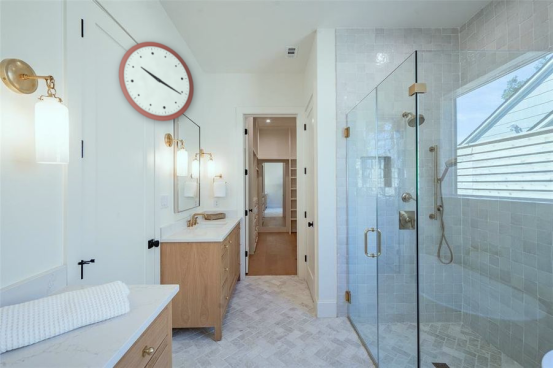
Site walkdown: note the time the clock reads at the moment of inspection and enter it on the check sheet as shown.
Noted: 10:21
